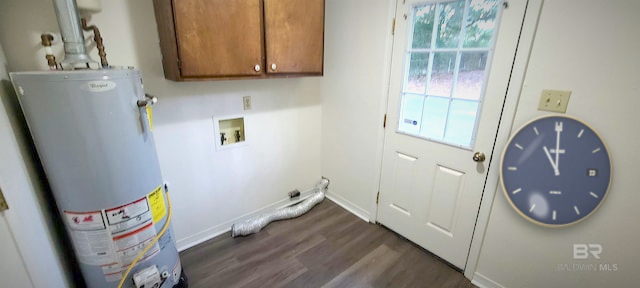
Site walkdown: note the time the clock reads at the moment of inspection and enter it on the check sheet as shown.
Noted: 11:00
